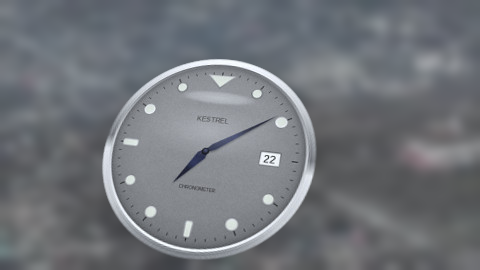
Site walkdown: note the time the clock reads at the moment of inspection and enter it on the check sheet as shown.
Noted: 7:09
